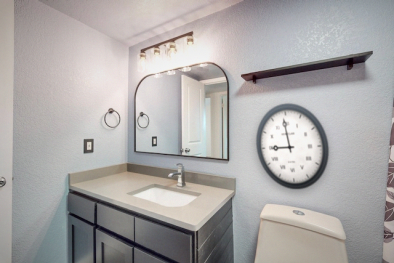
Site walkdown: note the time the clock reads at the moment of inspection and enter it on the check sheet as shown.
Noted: 8:59
